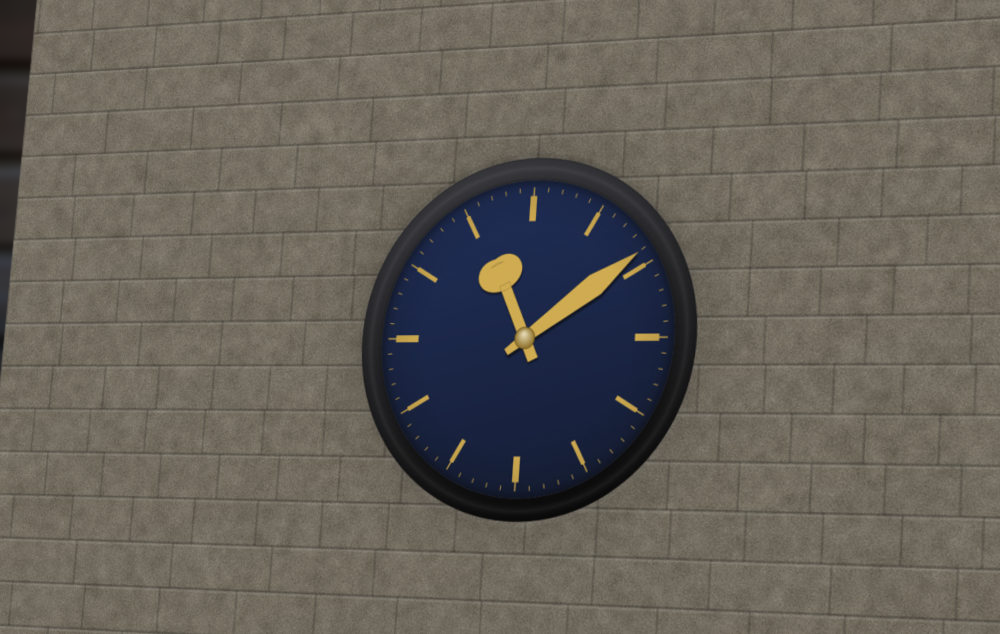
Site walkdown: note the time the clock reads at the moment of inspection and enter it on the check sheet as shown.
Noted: 11:09
